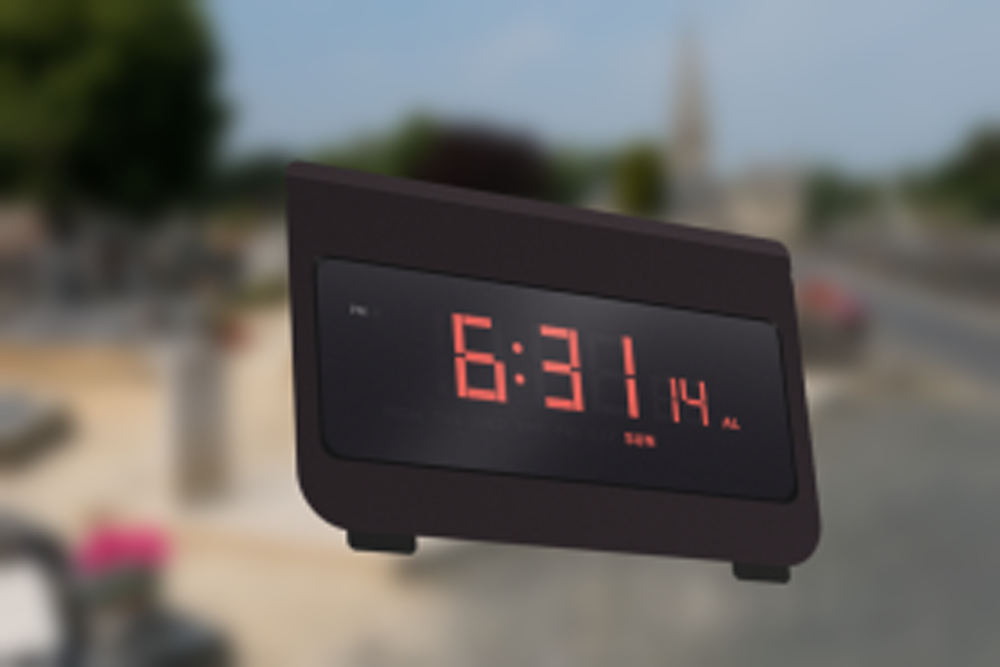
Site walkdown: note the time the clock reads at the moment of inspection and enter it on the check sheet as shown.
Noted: 6:31:14
